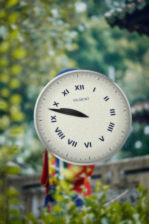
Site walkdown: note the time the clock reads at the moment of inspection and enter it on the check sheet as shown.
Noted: 9:48
